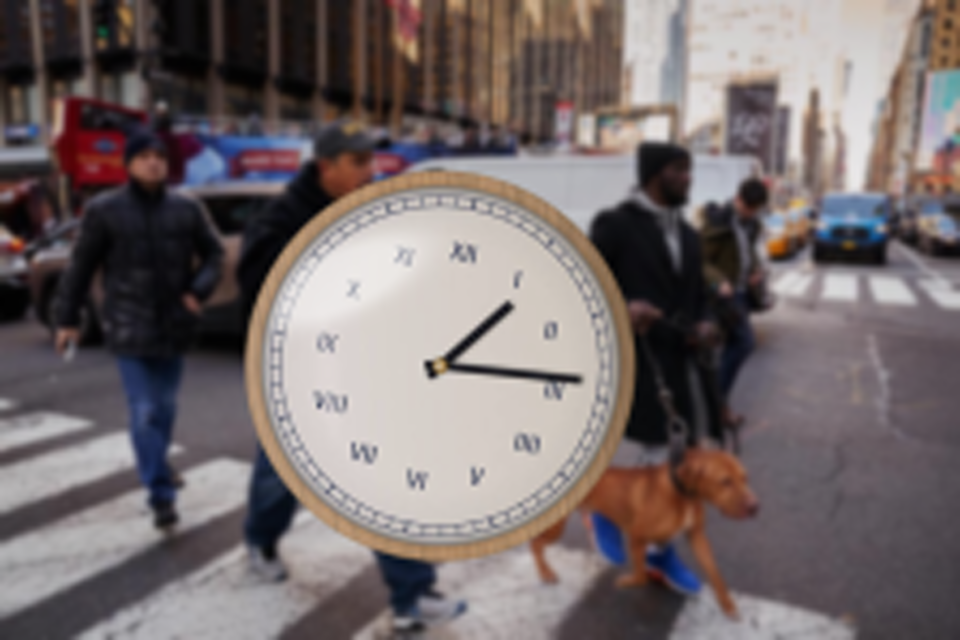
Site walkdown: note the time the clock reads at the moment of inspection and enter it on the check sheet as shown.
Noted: 1:14
